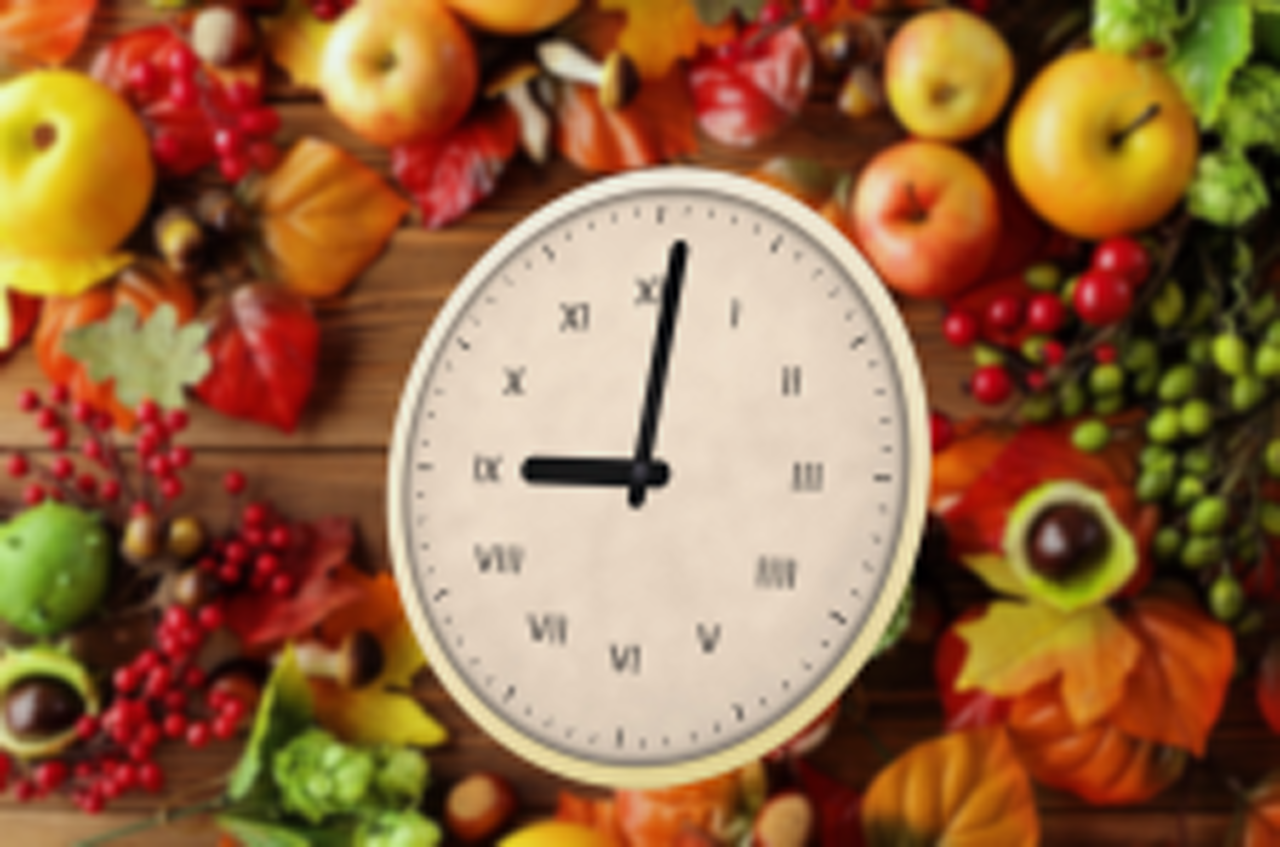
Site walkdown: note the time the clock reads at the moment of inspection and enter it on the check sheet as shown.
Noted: 9:01
